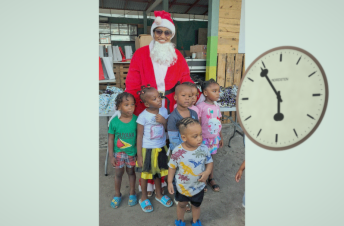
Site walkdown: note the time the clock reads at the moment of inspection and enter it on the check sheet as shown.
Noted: 5:54
